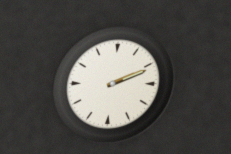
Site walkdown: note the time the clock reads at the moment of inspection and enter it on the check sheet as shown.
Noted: 2:11
